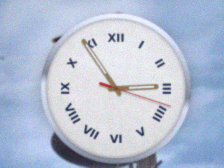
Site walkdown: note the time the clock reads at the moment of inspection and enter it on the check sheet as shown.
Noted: 2:54:18
